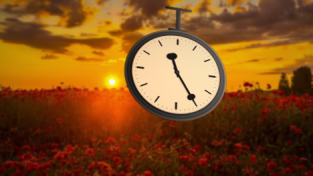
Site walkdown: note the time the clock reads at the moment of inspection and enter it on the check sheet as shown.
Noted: 11:25
